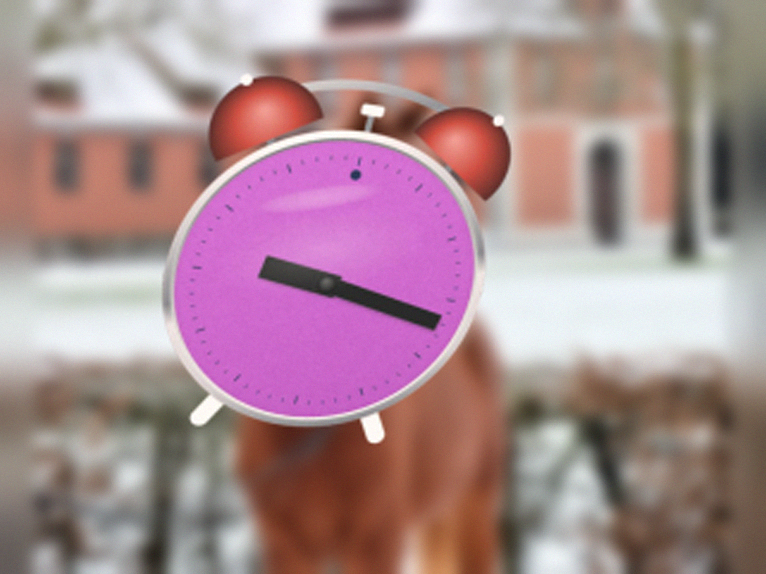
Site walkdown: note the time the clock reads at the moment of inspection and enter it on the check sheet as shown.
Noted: 9:17
